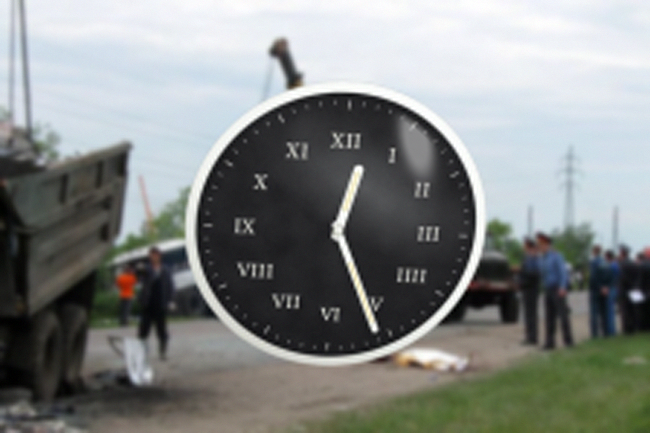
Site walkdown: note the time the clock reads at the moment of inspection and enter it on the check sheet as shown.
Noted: 12:26
